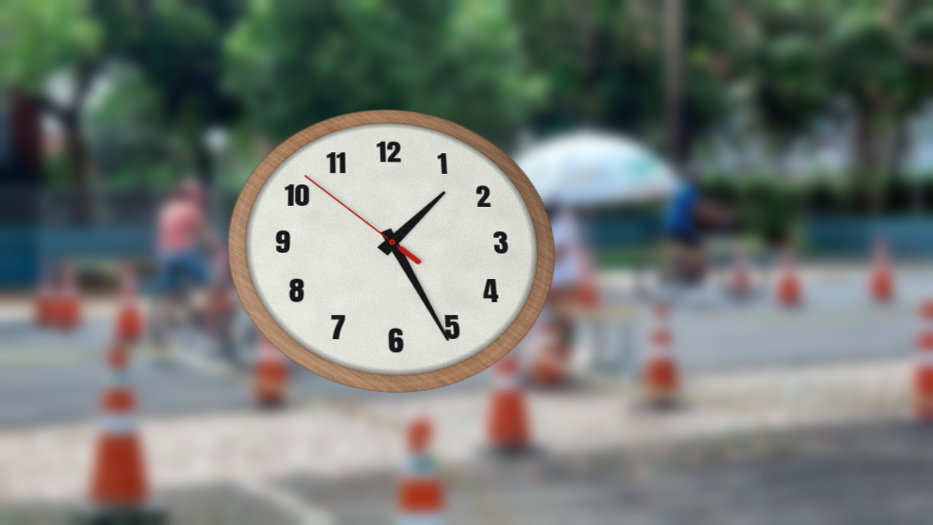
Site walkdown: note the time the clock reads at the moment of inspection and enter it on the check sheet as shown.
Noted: 1:25:52
